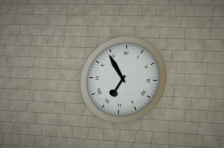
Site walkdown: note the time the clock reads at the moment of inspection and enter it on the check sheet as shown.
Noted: 6:54
